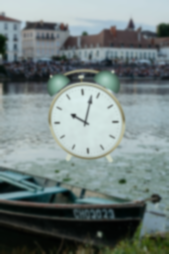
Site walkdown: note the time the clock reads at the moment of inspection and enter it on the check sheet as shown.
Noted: 10:03
